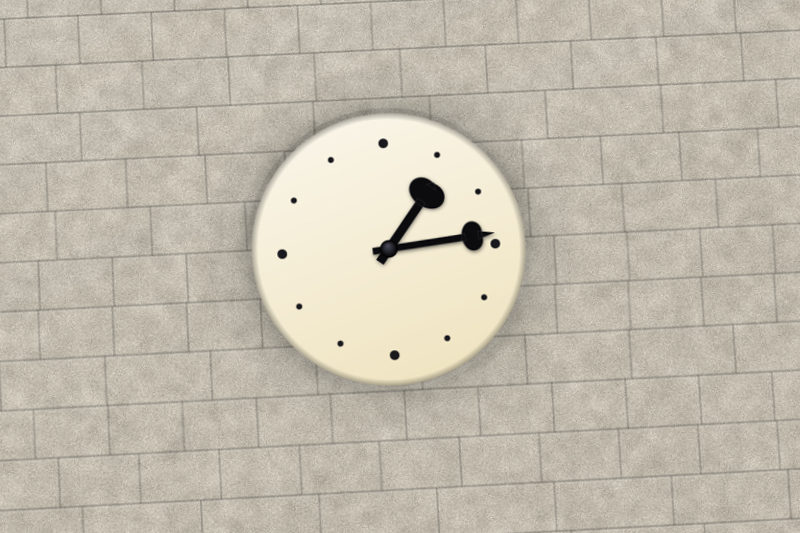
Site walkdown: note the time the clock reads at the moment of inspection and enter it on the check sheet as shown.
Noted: 1:14
